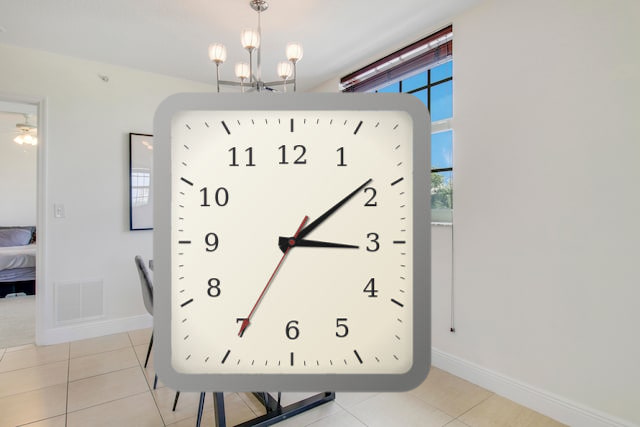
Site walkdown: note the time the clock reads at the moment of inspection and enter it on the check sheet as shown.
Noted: 3:08:35
